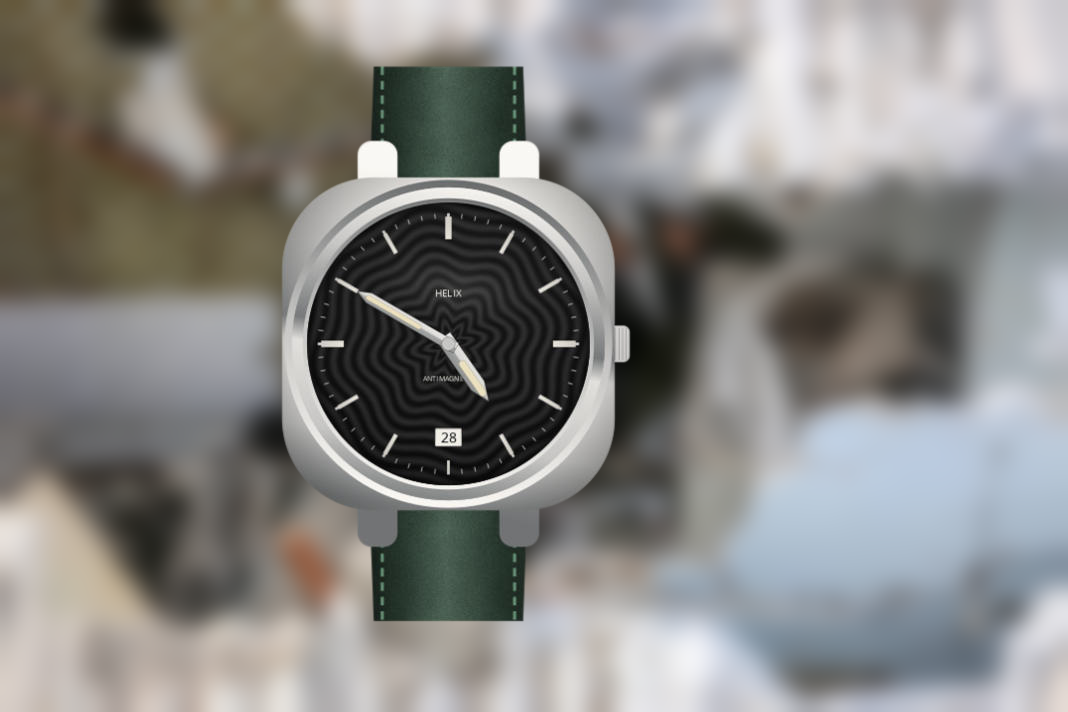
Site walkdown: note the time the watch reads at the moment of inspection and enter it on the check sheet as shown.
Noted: 4:50
